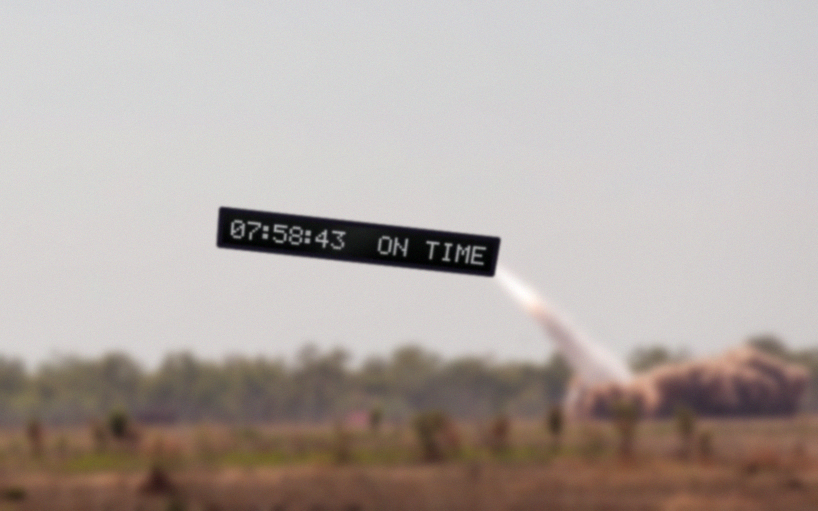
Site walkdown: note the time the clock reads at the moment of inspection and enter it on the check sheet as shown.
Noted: 7:58:43
